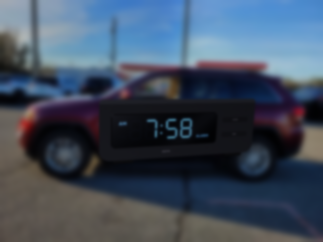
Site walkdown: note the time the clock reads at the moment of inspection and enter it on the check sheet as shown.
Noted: 7:58
